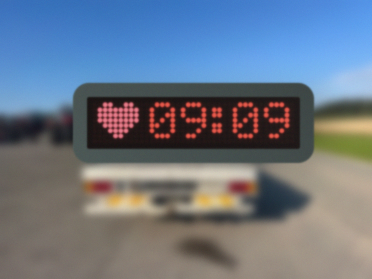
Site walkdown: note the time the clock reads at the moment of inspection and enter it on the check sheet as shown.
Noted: 9:09
